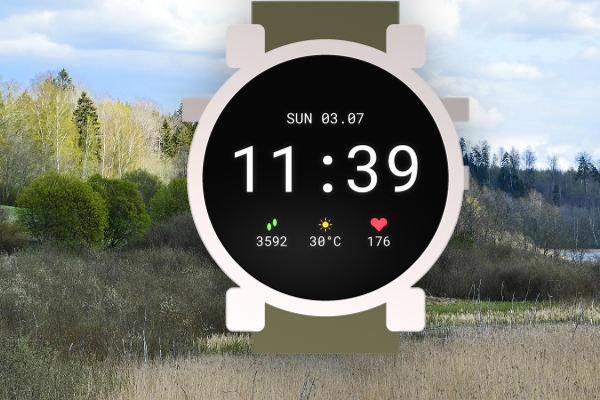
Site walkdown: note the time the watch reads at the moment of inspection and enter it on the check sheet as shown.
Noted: 11:39
